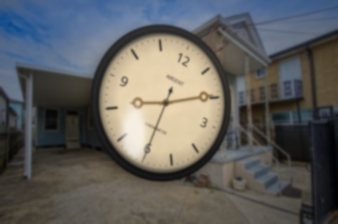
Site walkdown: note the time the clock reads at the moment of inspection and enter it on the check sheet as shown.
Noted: 8:09:30
